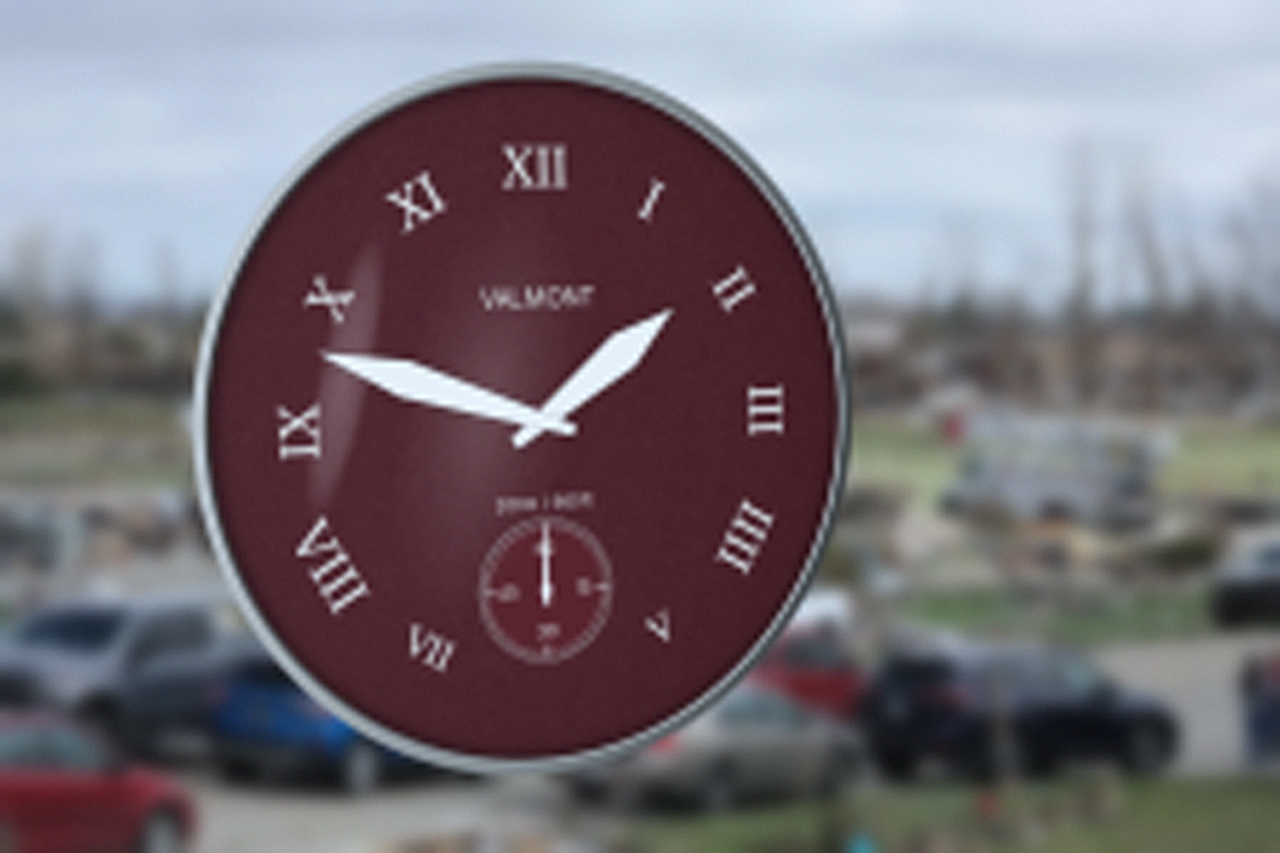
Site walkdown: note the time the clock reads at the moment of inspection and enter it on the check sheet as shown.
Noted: 1:48
